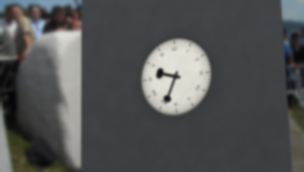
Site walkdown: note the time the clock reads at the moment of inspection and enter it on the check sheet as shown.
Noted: 9:34
